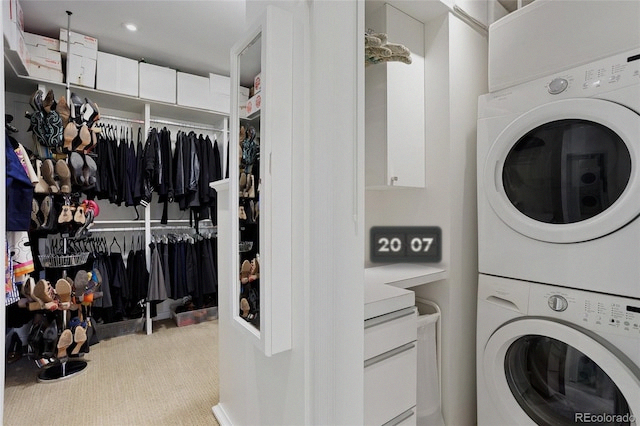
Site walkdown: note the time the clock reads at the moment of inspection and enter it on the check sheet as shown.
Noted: 20:07
